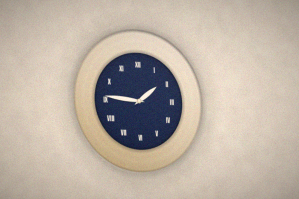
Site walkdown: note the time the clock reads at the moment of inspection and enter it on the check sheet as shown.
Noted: 1:46
